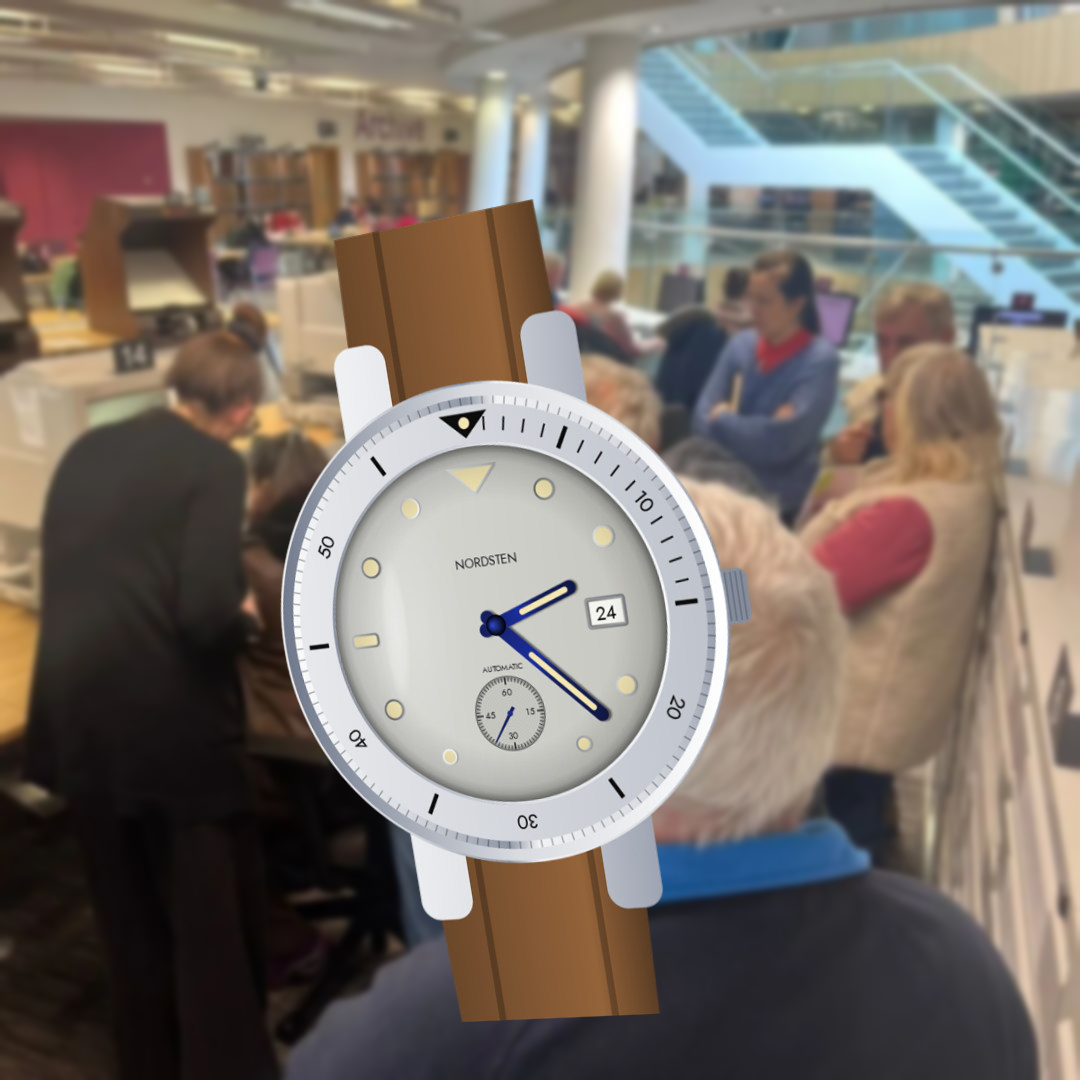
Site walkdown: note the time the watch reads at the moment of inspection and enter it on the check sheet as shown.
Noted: 2:22:36
